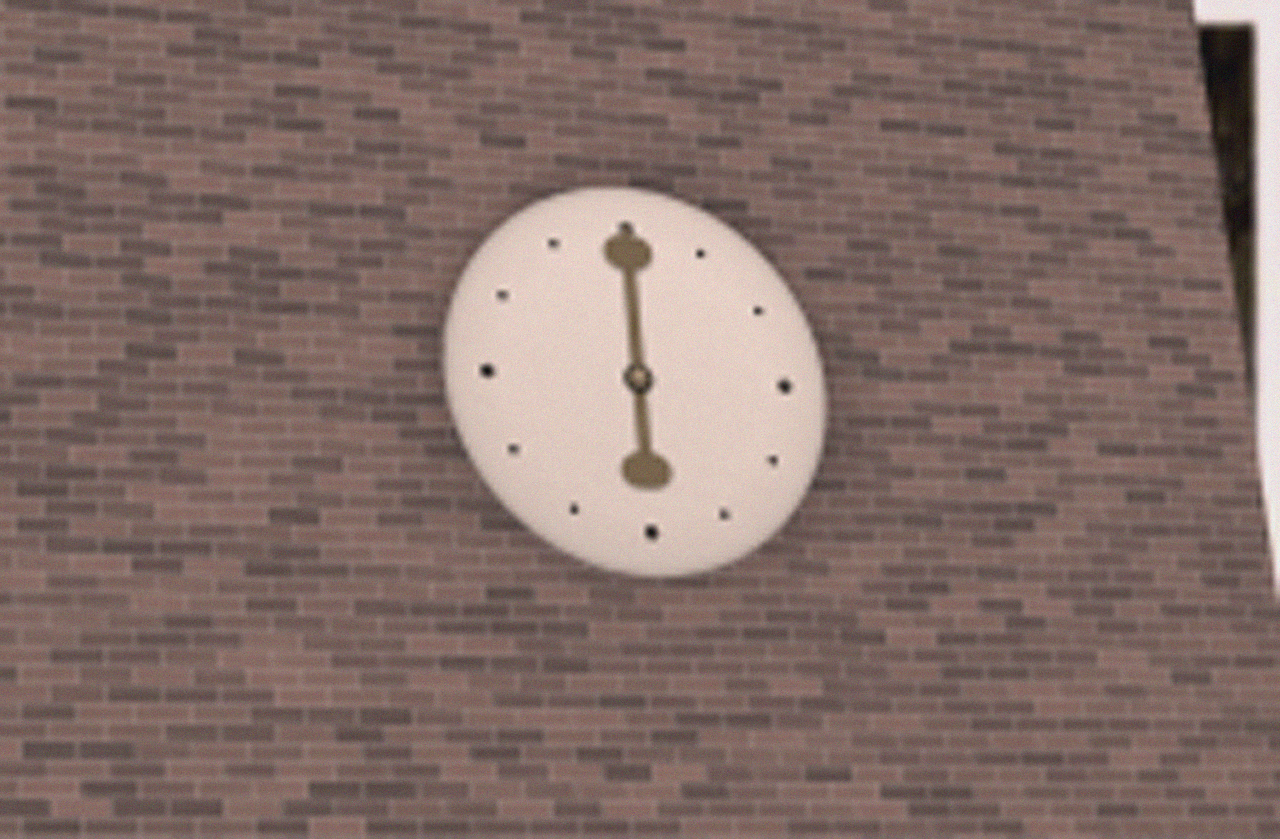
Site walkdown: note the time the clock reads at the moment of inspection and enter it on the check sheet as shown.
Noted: 6:00
